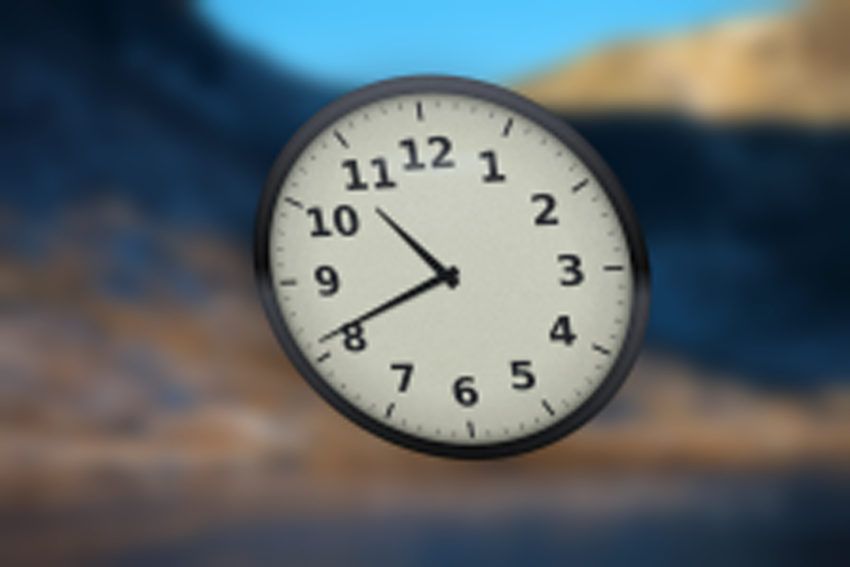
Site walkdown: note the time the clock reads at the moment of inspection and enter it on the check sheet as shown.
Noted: 10:41
